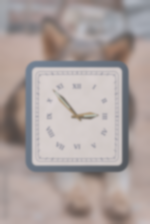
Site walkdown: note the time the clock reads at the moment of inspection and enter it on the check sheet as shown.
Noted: 2:53
